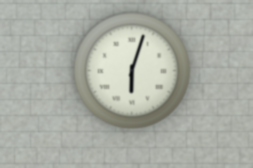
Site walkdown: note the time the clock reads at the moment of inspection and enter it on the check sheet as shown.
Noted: 6:03
